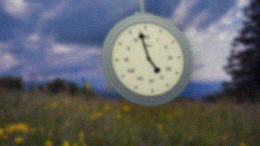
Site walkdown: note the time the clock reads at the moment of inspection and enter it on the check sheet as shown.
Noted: 4:58
